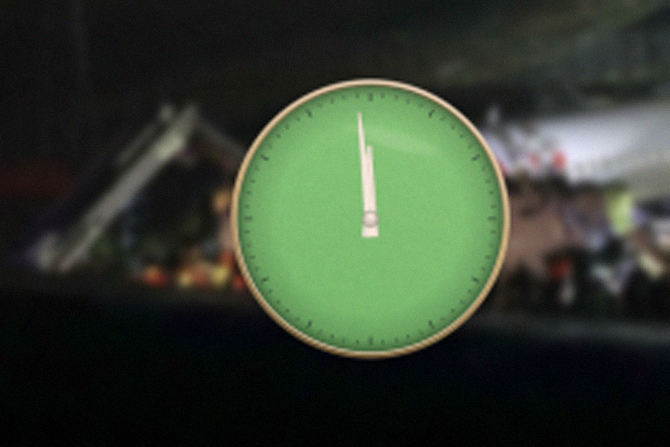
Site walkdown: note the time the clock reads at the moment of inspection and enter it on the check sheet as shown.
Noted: 11:59
